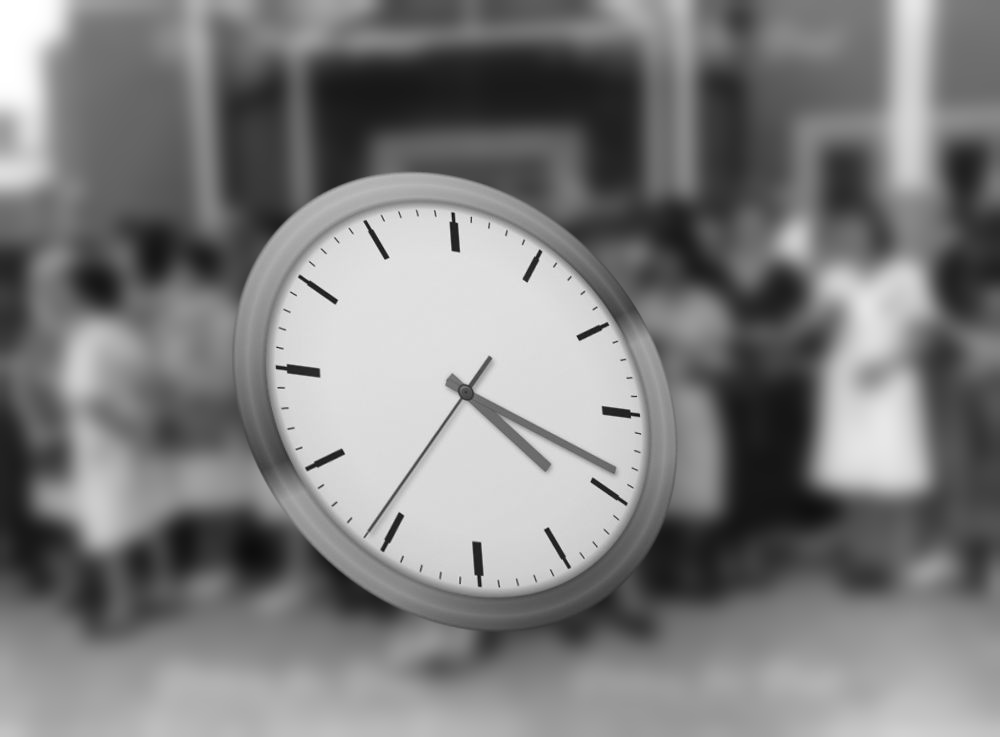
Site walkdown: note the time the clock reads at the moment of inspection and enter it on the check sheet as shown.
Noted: 4:18:36
